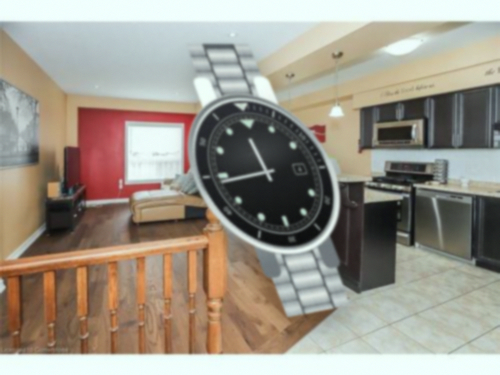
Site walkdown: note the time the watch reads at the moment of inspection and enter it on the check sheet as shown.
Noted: 11:44
